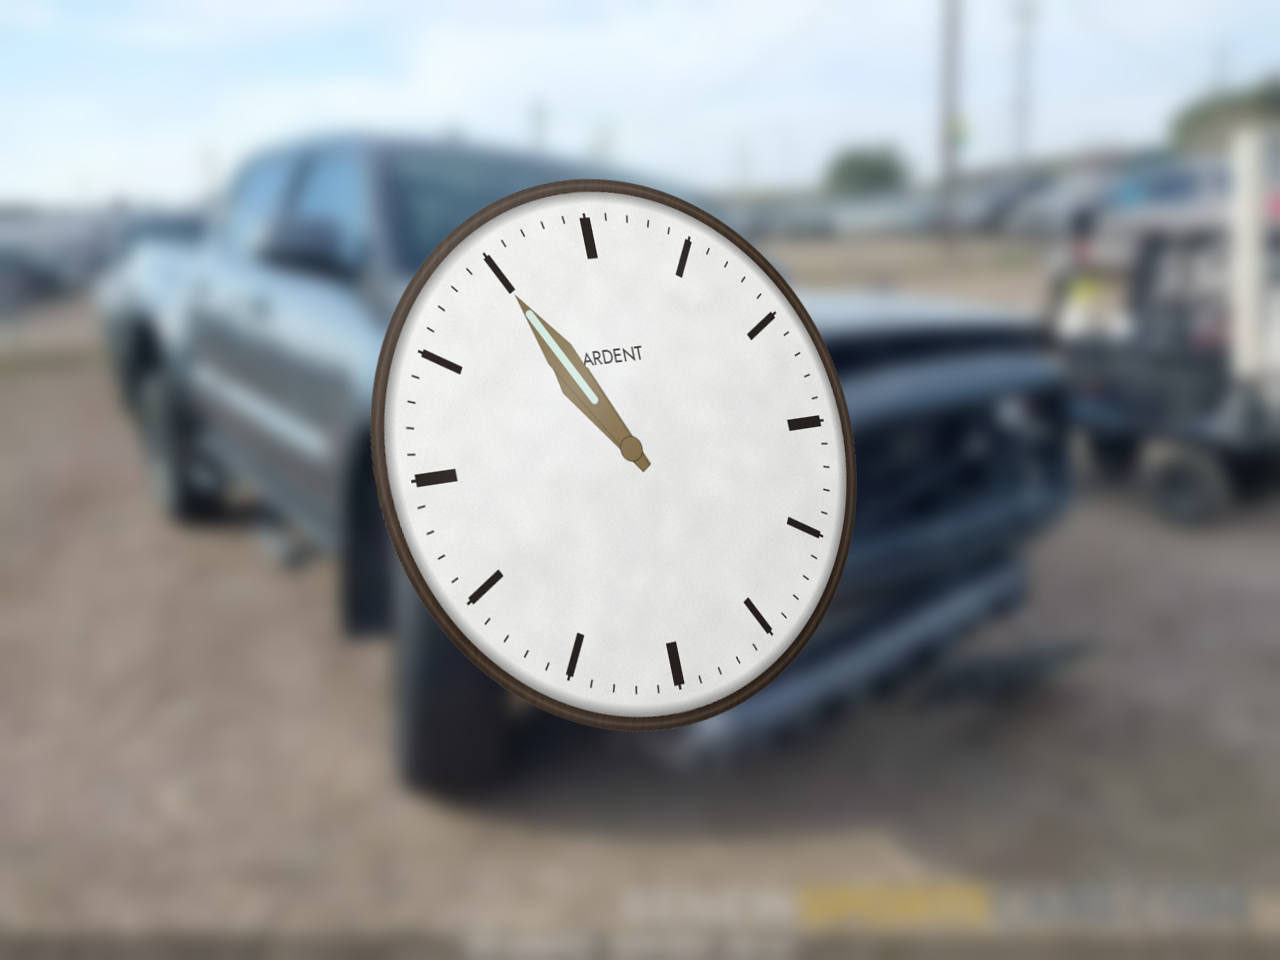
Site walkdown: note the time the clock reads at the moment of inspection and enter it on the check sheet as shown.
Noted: 10:55
